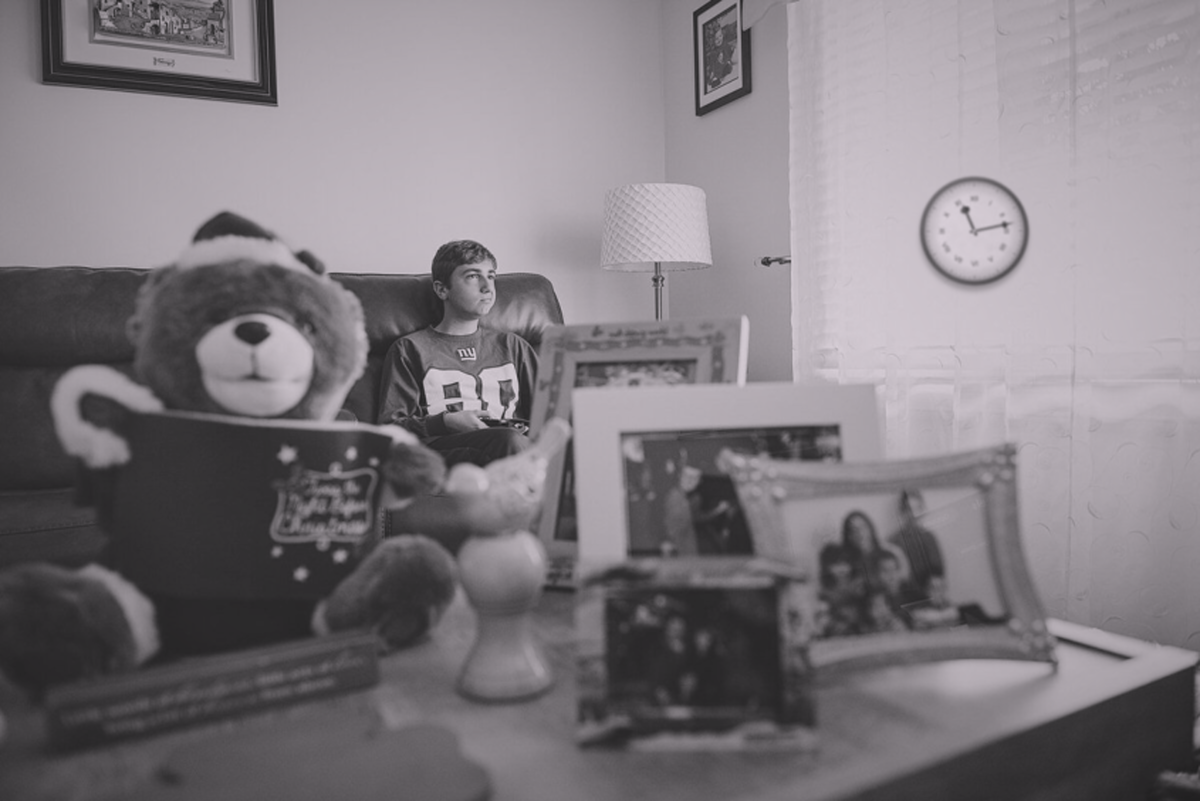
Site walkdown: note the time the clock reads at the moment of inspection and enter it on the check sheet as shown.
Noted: 11:13
